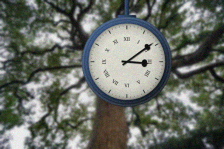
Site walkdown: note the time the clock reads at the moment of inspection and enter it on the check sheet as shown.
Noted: 3:09
